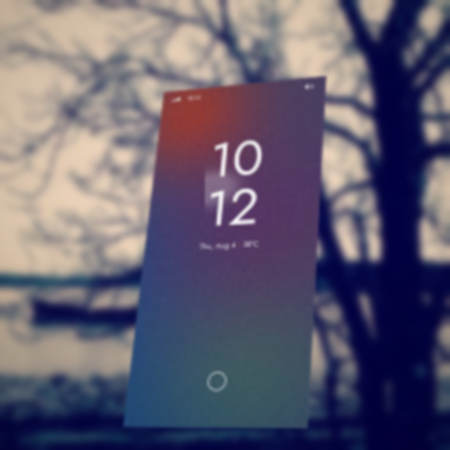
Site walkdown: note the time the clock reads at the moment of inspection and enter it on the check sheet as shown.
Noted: 10:12
